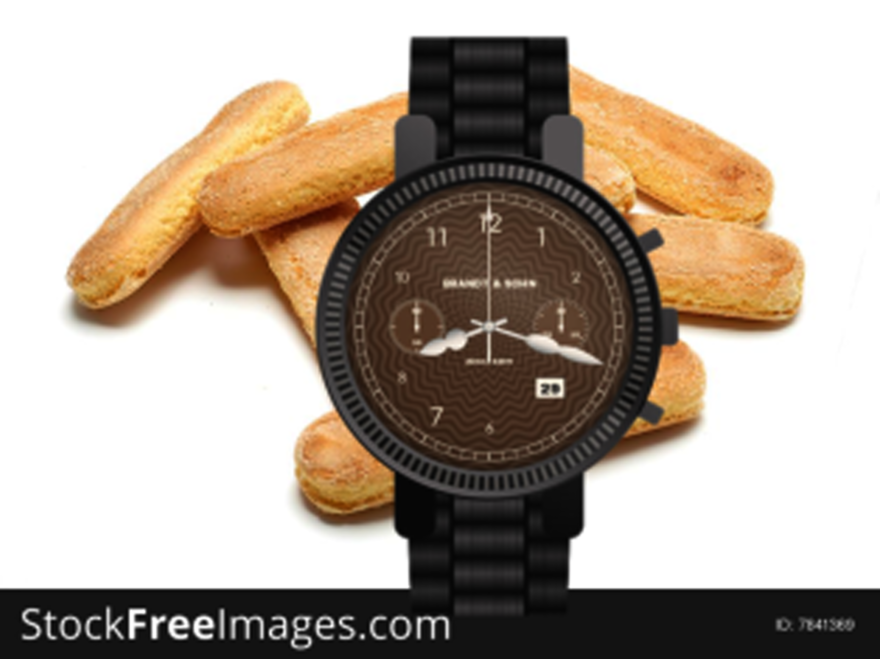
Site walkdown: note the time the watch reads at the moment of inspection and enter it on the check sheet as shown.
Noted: 8:18
